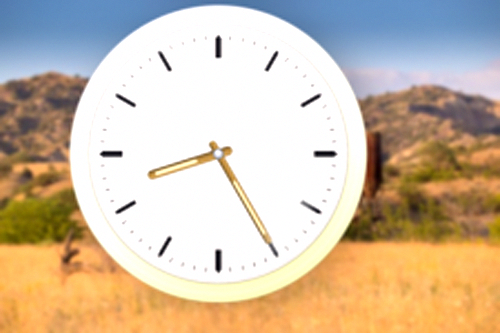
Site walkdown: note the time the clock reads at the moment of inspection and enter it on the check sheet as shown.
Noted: 8:25
